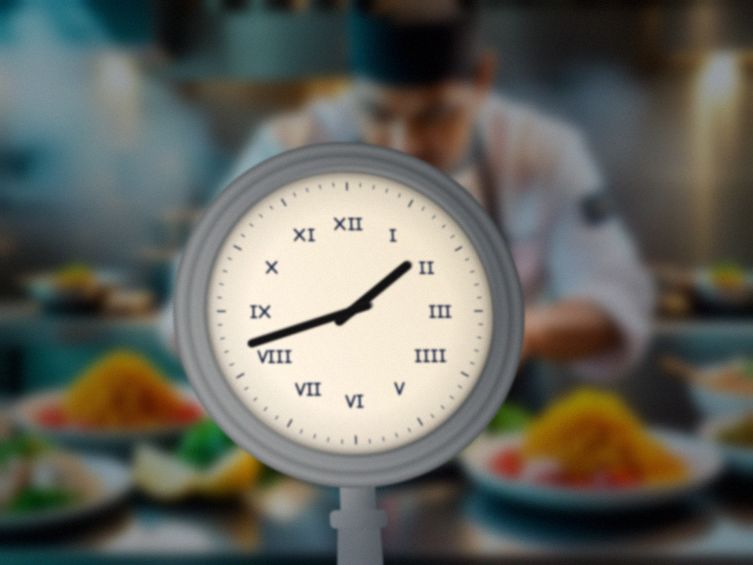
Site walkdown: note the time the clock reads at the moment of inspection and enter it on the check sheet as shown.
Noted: 1:42
